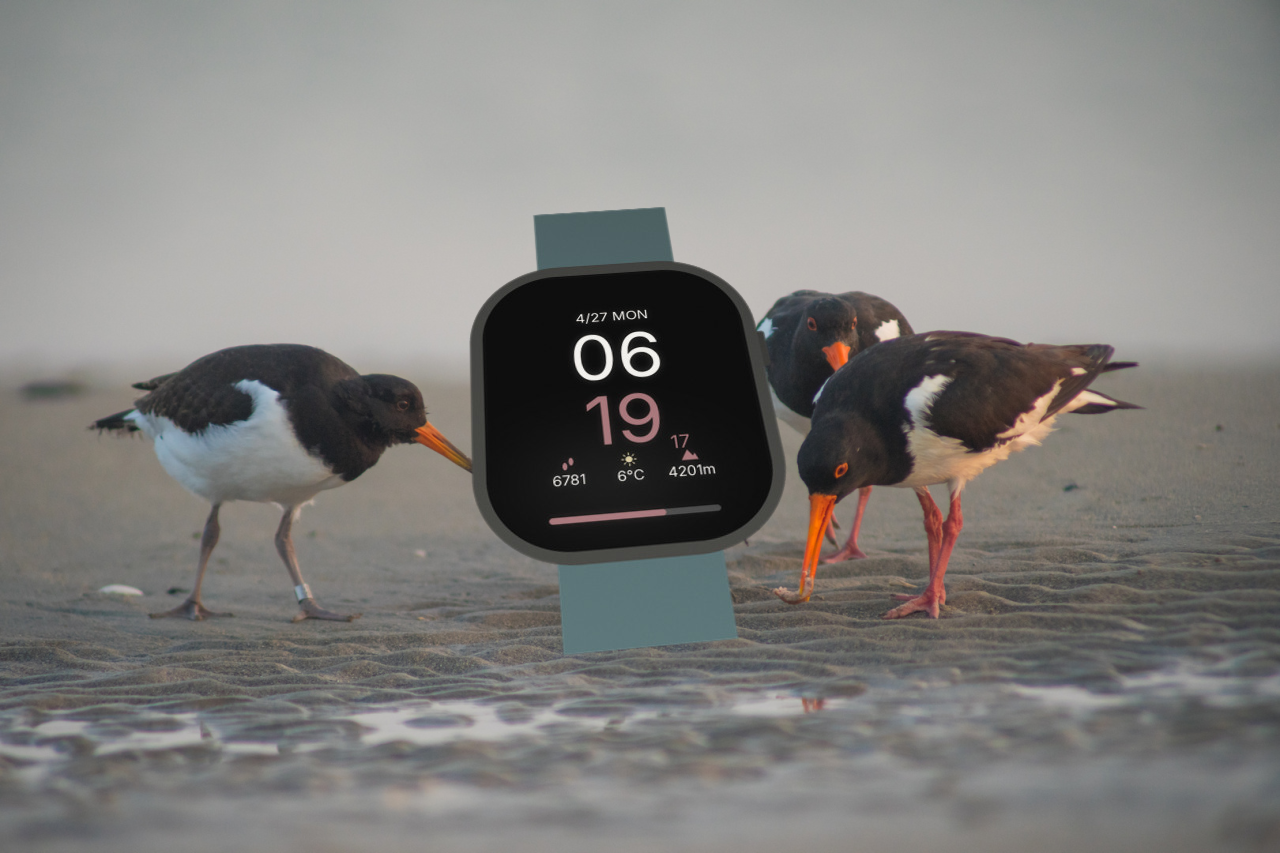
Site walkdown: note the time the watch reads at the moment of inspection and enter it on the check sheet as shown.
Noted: 6:19:17
